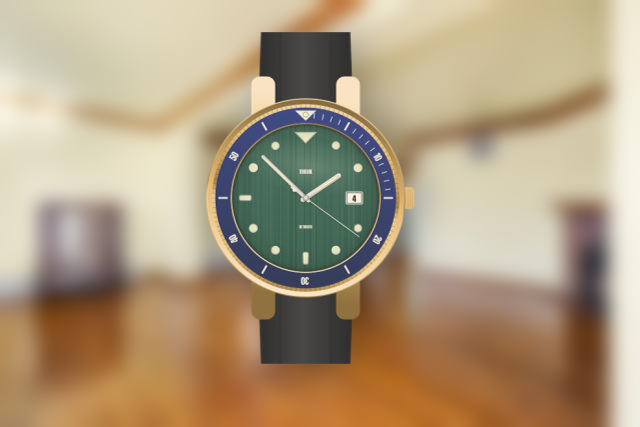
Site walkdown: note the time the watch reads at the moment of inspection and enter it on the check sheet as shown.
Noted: 1:52:21
